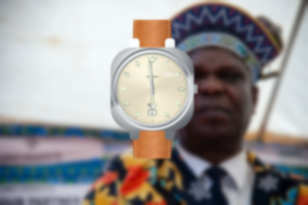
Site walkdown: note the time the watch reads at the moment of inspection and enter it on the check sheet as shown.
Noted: 5:59
